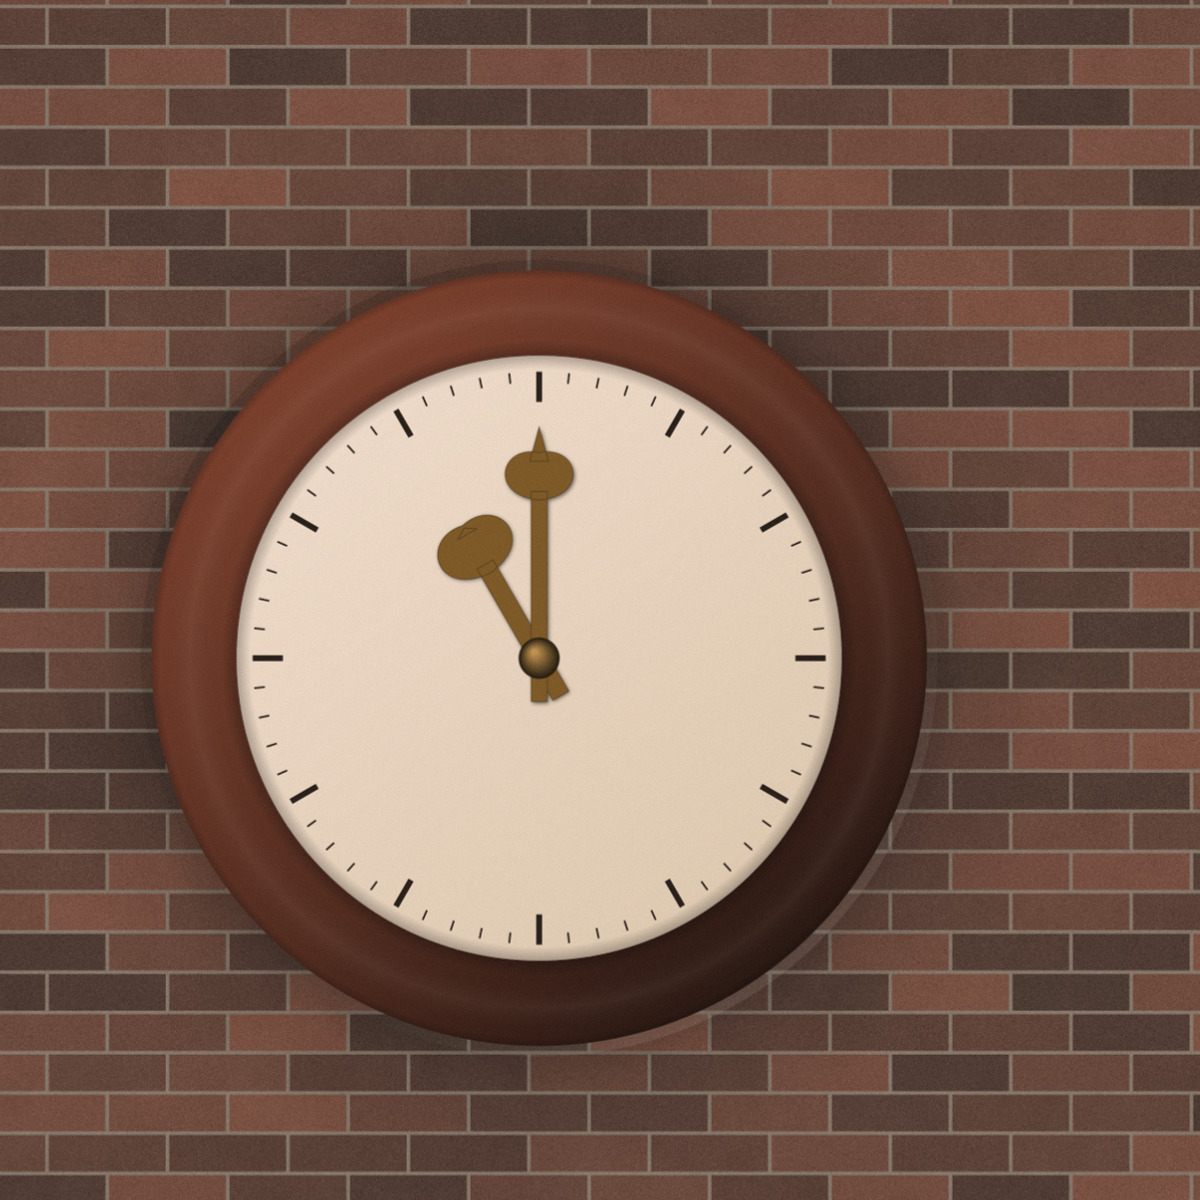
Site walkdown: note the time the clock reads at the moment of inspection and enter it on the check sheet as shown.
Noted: 11:00
